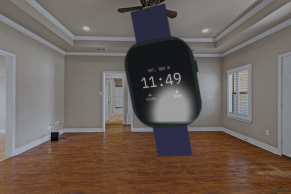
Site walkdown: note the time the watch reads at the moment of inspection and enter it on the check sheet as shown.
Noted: 11:49
